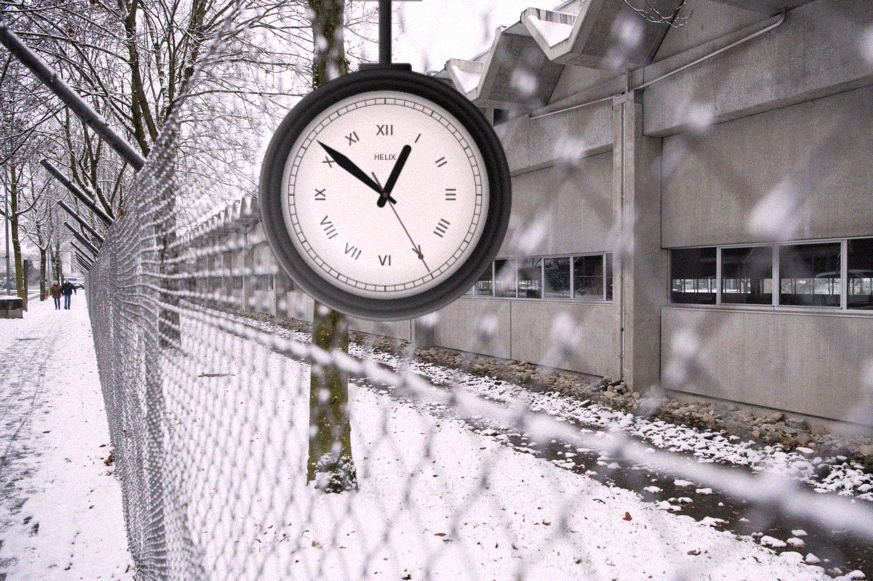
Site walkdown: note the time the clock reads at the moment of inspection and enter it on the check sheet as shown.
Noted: 12:51:25
